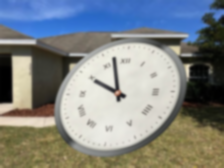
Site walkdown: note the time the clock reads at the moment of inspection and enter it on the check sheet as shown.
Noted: 9:57
